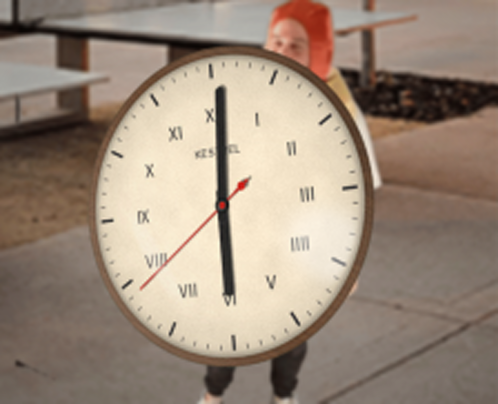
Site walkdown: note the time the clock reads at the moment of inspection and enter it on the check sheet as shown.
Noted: 6:00:39
